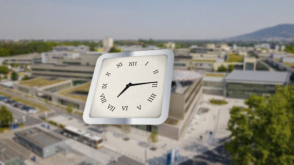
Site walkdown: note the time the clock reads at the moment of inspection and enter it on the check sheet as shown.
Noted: 7:14
